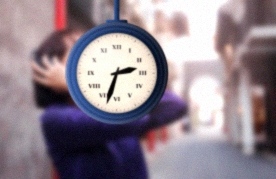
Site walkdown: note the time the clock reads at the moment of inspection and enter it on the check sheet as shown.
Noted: 2:33
